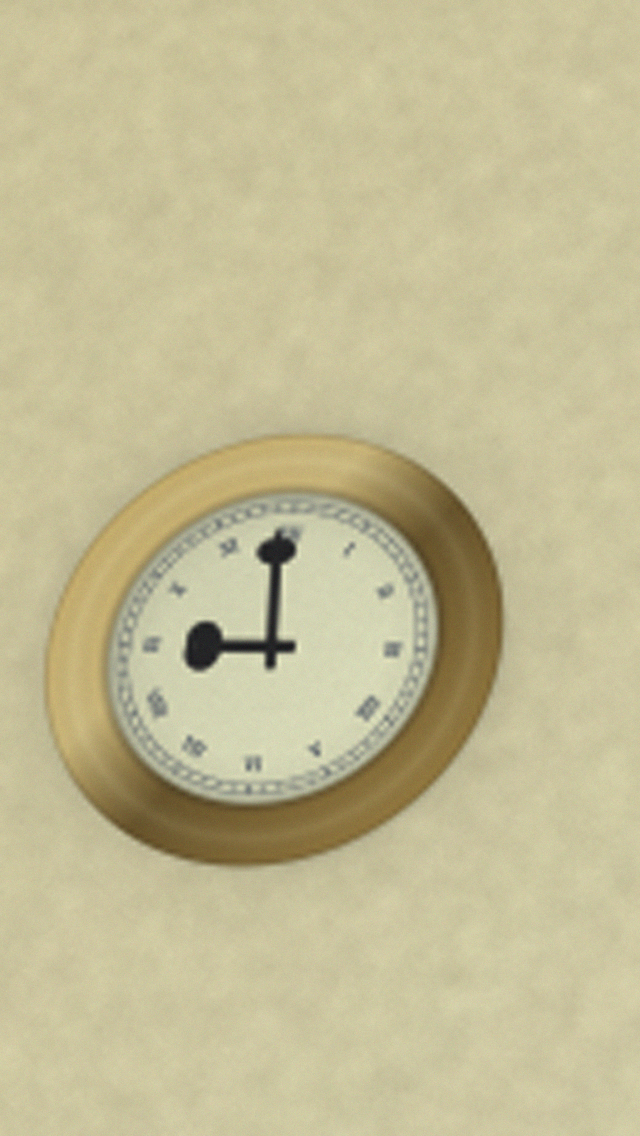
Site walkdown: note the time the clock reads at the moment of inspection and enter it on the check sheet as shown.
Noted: 8:59
